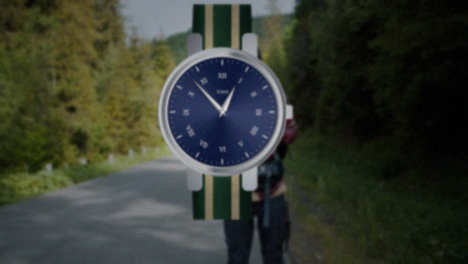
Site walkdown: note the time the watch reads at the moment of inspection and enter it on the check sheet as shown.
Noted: 12:53
